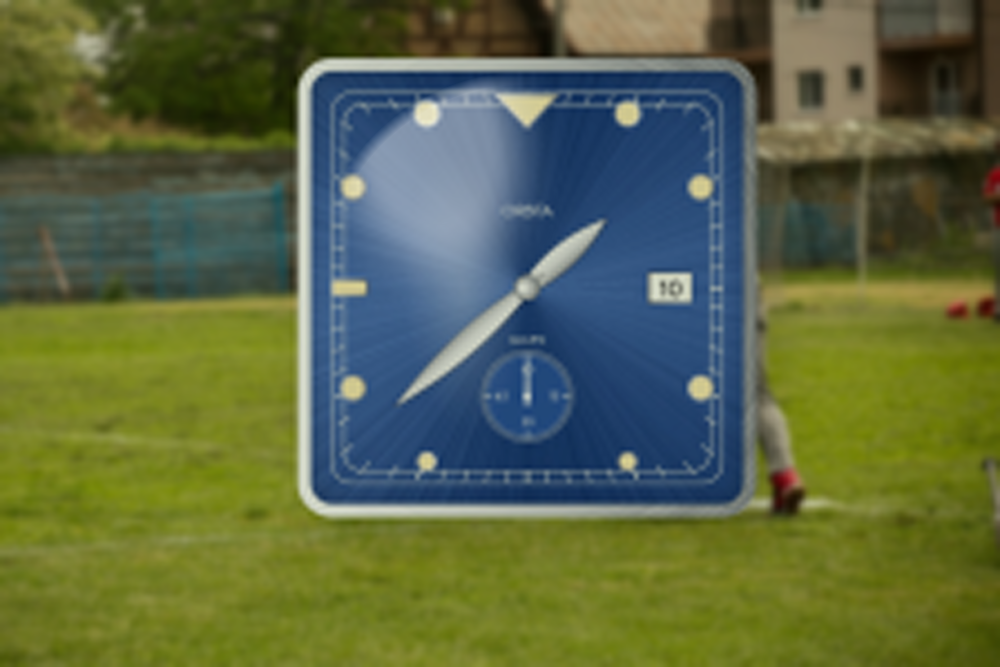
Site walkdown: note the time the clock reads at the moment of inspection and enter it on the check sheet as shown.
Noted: 1:38
